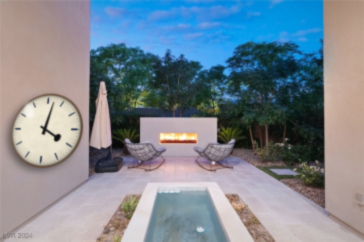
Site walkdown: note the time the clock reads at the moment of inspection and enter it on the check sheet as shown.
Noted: 4:02
